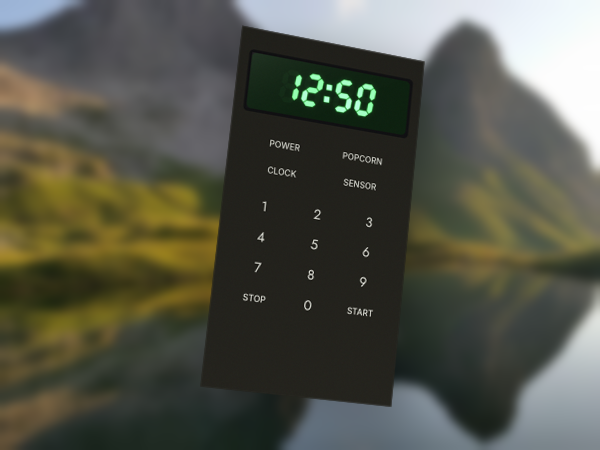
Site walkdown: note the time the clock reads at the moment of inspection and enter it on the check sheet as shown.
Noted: 12:50
